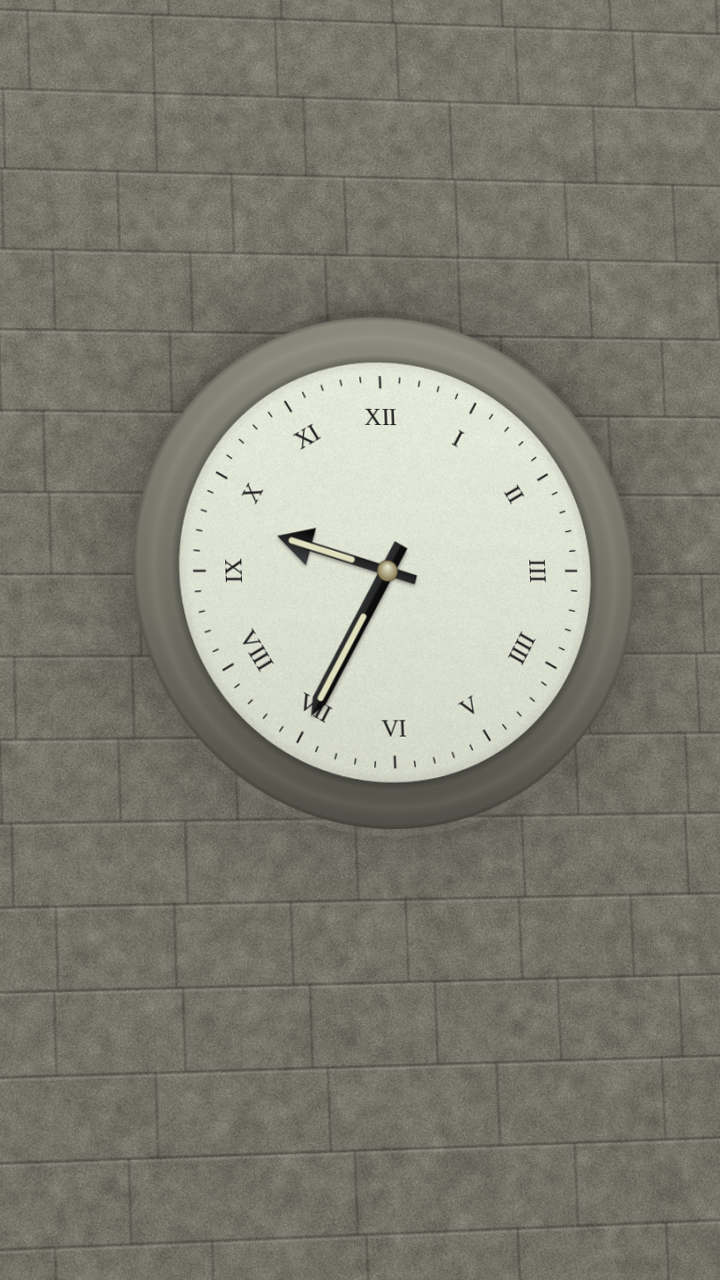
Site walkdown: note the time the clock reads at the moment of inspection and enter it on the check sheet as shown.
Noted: 9:35
